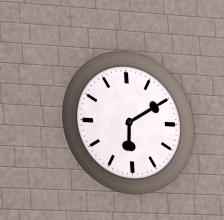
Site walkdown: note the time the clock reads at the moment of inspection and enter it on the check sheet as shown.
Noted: 6:10
